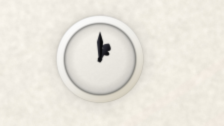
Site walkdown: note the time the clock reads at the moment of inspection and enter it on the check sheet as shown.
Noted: 1:00
